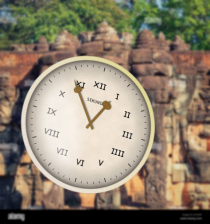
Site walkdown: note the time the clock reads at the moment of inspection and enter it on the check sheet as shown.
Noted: 12:54
